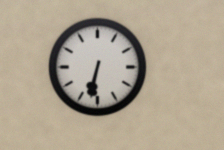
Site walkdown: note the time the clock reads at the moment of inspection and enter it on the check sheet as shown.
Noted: 6:32
